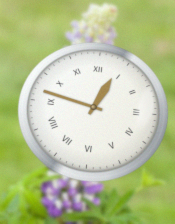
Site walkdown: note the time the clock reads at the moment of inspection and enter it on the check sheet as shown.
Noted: 12:47
